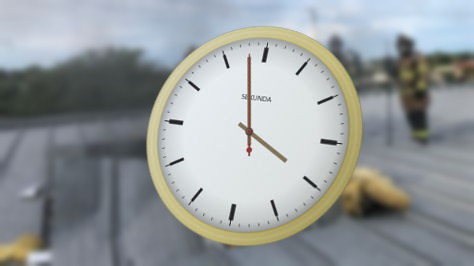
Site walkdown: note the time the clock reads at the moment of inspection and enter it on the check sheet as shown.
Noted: 3:57:58
